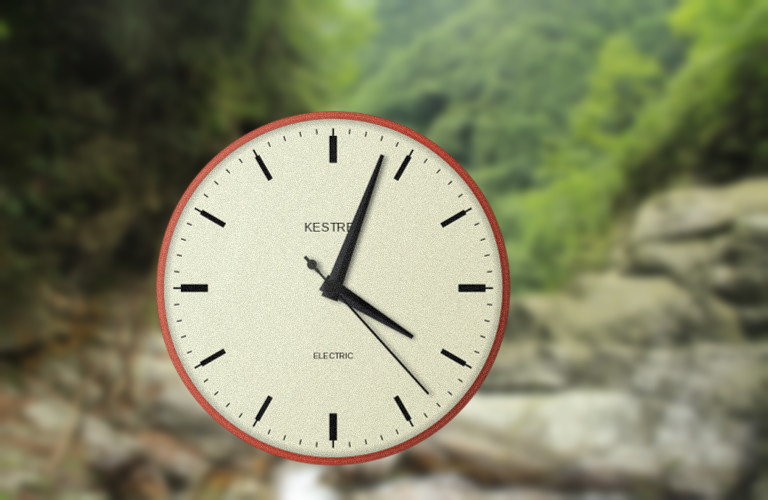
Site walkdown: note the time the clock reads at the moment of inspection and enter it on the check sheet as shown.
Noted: 4:03:23
